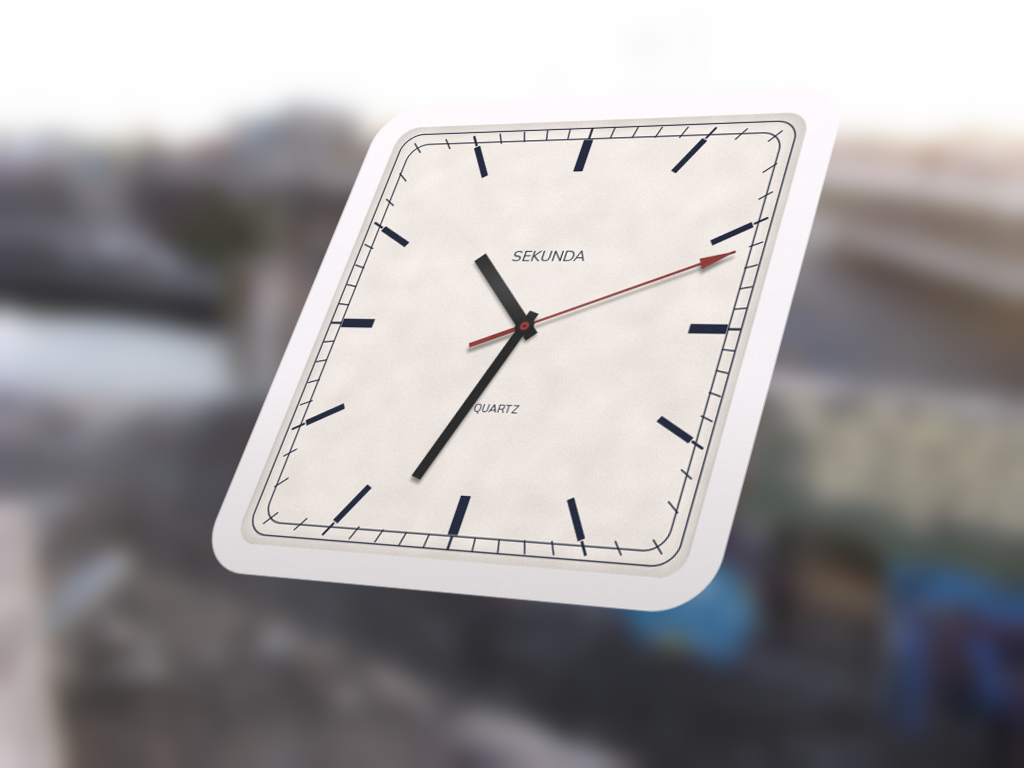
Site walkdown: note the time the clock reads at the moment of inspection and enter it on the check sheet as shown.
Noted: 10:33:11
